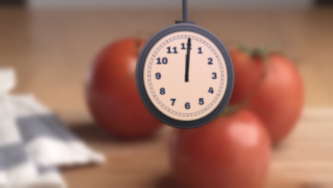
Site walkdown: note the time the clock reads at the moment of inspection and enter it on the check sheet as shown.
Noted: 12:01
